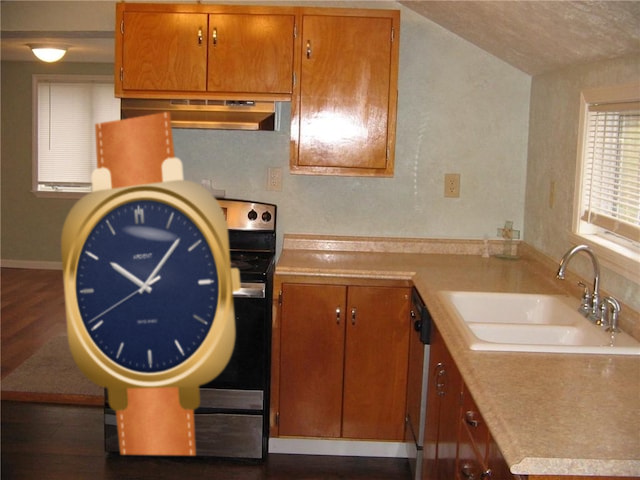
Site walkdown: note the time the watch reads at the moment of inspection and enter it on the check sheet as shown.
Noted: 10:07:41
